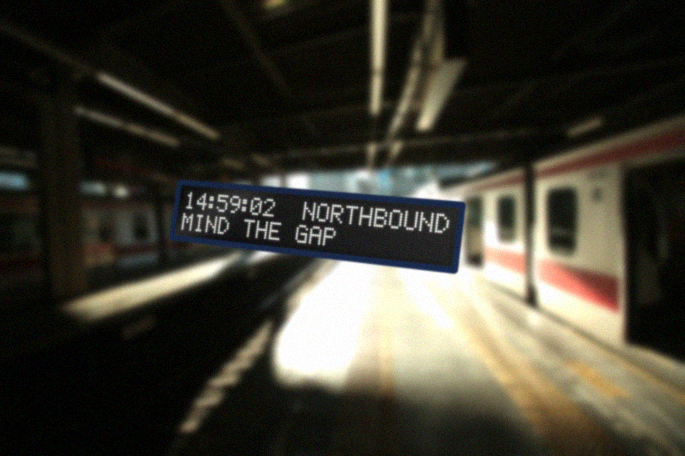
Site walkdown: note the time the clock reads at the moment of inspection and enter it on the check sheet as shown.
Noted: 14:59:02
